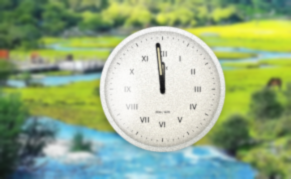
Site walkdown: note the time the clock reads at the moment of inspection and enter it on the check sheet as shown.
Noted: 11:59
